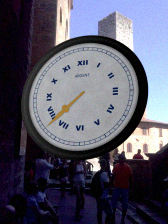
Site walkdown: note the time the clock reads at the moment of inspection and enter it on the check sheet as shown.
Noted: 7:38
